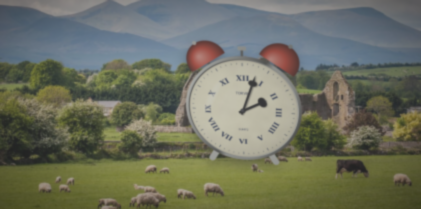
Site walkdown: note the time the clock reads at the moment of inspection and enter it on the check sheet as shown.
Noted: 2:03
